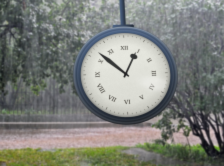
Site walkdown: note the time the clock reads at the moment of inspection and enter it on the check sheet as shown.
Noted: 12:52
